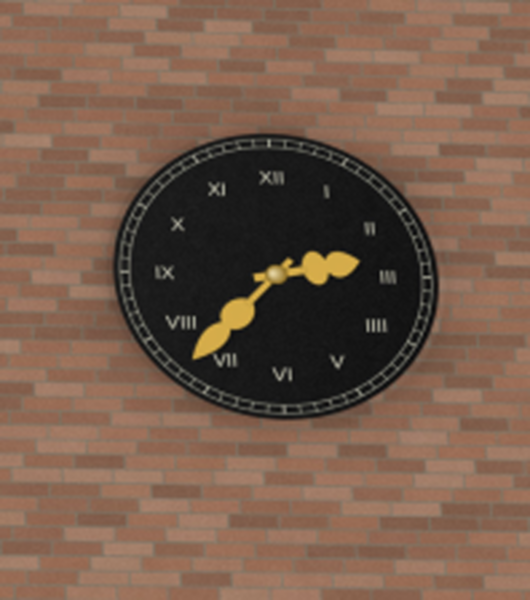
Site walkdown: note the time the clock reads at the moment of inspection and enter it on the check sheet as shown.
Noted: 2:37
